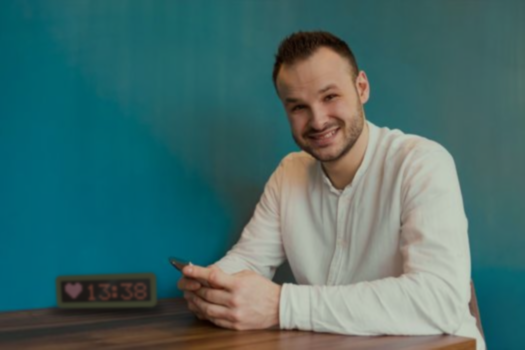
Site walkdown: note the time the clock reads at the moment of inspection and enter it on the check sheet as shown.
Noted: 13:38
